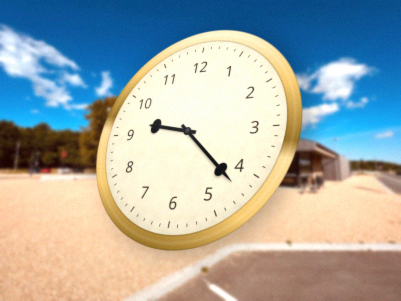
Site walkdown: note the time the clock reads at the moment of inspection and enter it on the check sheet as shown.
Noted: 9:22
